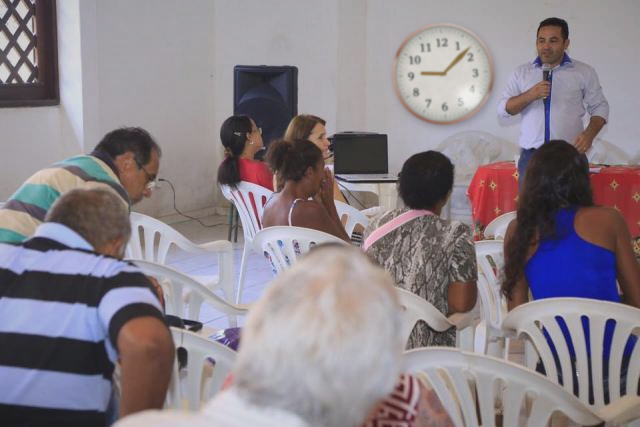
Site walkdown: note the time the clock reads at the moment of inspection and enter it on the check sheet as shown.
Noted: 9:08
